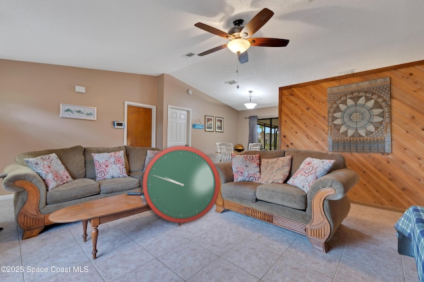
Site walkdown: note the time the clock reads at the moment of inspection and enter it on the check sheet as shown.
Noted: 9:48
